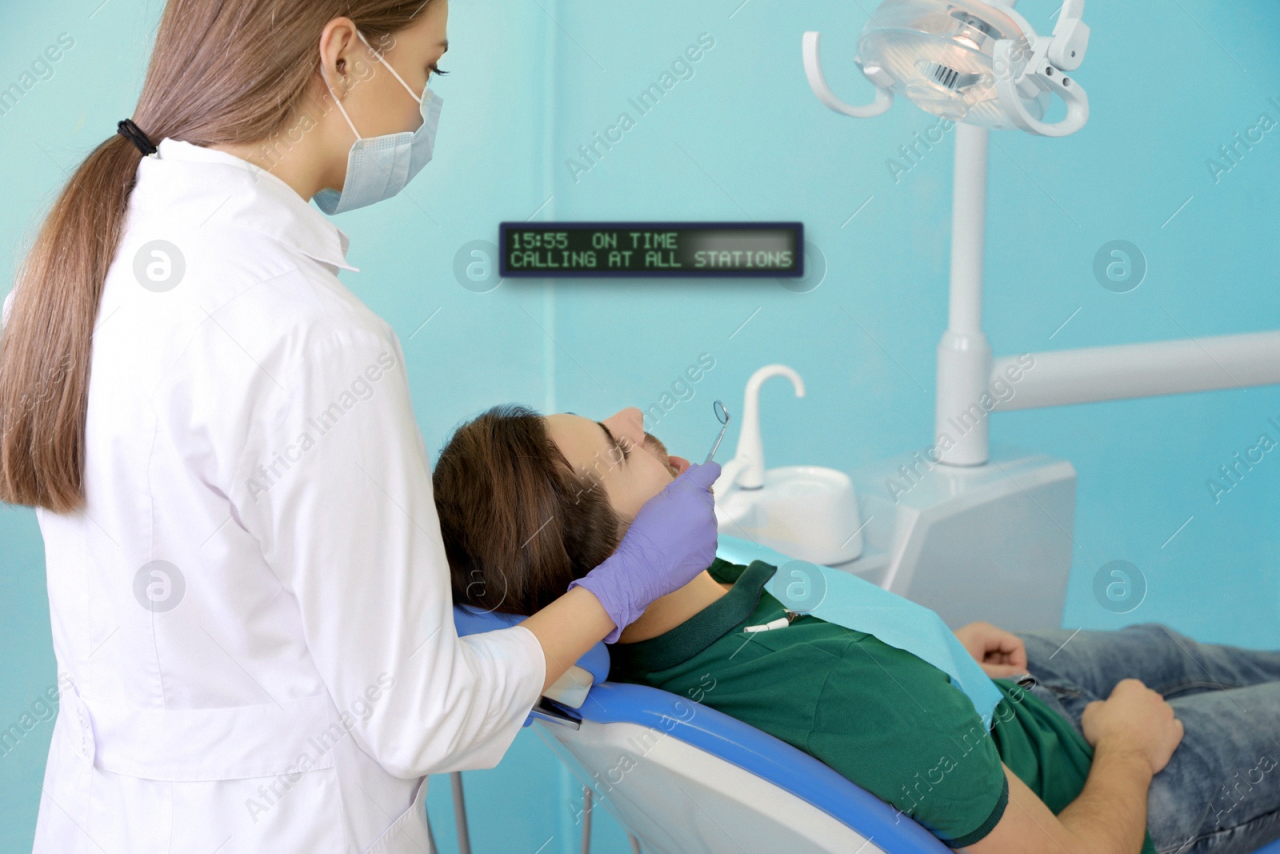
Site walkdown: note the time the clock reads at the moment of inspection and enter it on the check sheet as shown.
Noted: 15:55
